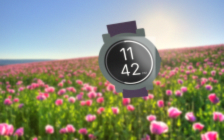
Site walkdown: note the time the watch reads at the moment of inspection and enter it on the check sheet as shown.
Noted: 11:42
